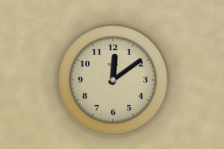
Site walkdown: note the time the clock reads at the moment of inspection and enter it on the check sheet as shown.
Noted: 12:09
